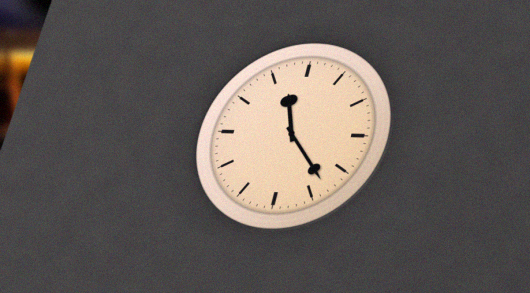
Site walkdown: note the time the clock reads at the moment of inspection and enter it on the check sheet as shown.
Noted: 11:23
